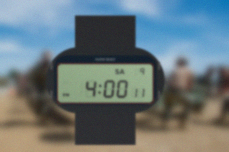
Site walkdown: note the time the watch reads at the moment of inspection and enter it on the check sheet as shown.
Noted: 4:00
